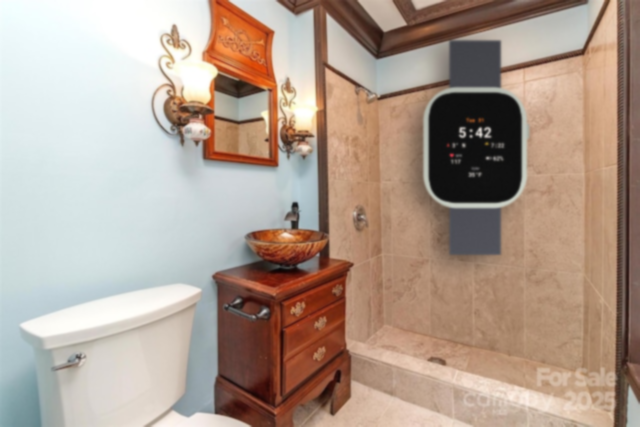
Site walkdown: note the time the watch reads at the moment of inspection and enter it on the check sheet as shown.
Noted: 5:42
